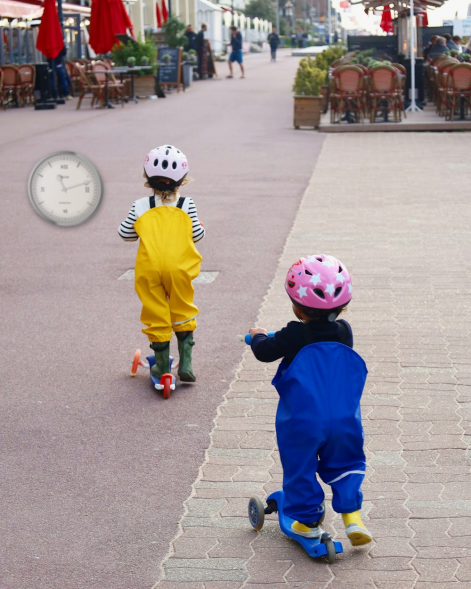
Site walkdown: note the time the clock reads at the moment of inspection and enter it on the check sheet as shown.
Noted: 11:12
